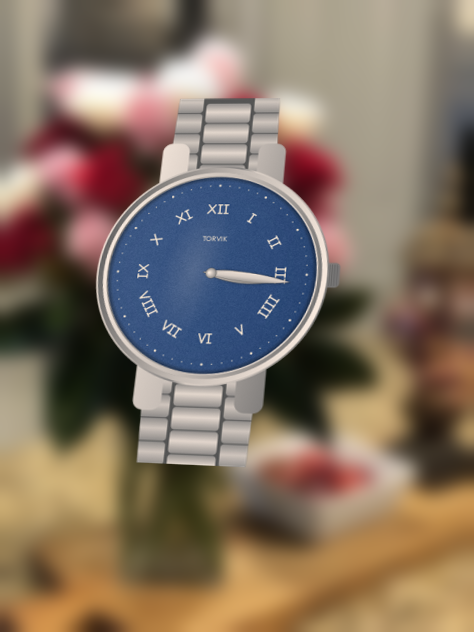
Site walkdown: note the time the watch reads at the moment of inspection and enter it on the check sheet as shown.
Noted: 3:16
